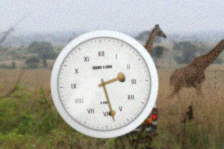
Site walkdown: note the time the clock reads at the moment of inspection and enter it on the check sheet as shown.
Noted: 2:28
